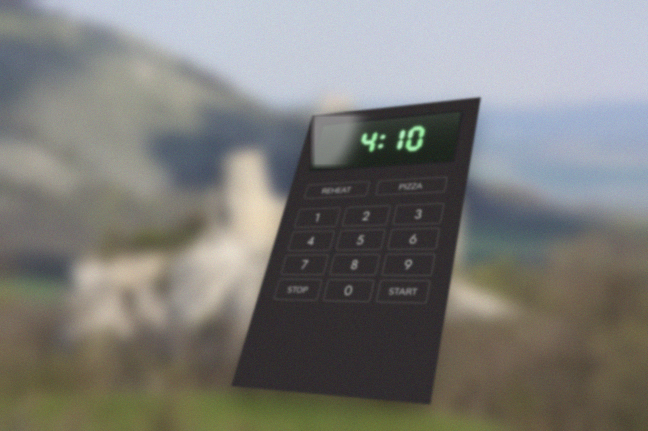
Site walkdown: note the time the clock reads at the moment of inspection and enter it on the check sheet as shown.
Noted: 4:10
